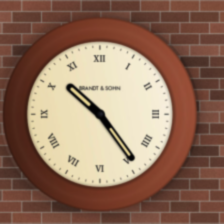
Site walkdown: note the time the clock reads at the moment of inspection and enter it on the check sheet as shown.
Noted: 10:24
